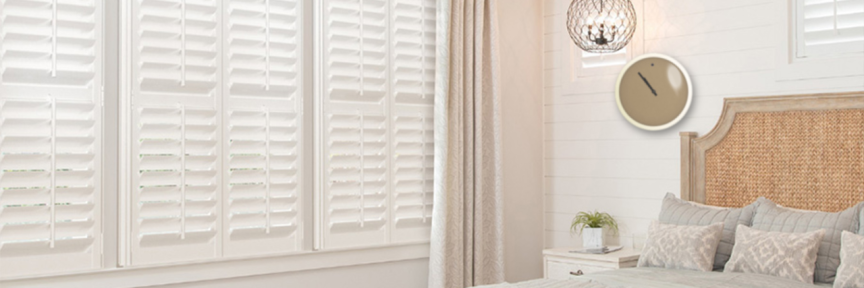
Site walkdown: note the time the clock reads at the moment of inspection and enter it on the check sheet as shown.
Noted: 10:54
